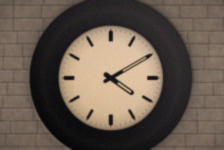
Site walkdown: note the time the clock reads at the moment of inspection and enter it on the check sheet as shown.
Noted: 4:10
